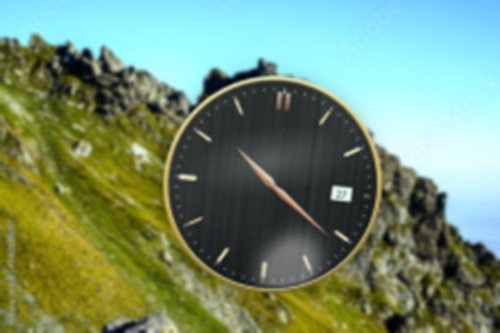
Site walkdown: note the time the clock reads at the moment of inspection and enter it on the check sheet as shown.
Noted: 10:21
